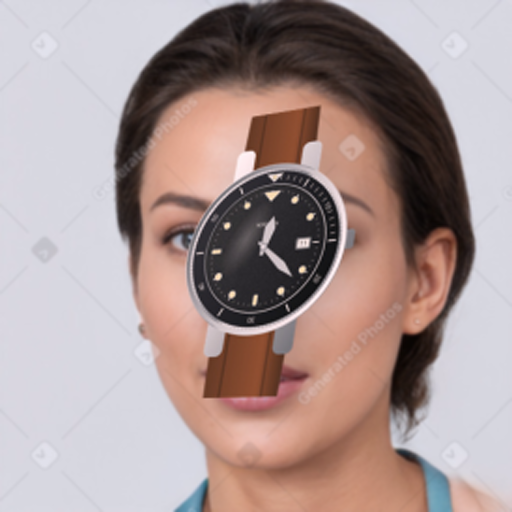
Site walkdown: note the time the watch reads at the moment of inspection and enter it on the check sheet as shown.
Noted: 12:22
